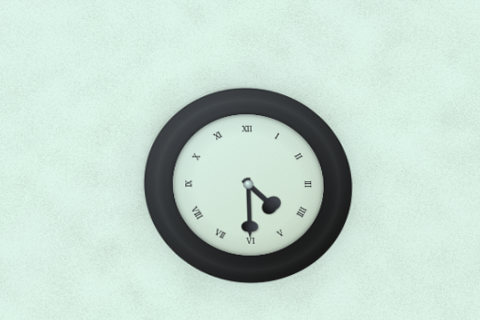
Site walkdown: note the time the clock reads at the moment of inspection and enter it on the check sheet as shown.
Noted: 4:30
